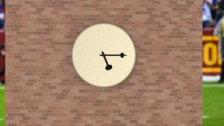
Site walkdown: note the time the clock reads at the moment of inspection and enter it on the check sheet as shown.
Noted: 5:15
